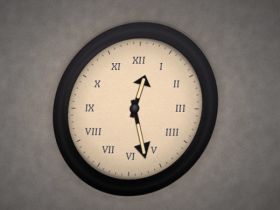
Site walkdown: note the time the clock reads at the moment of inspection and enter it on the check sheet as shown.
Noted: 12:27
